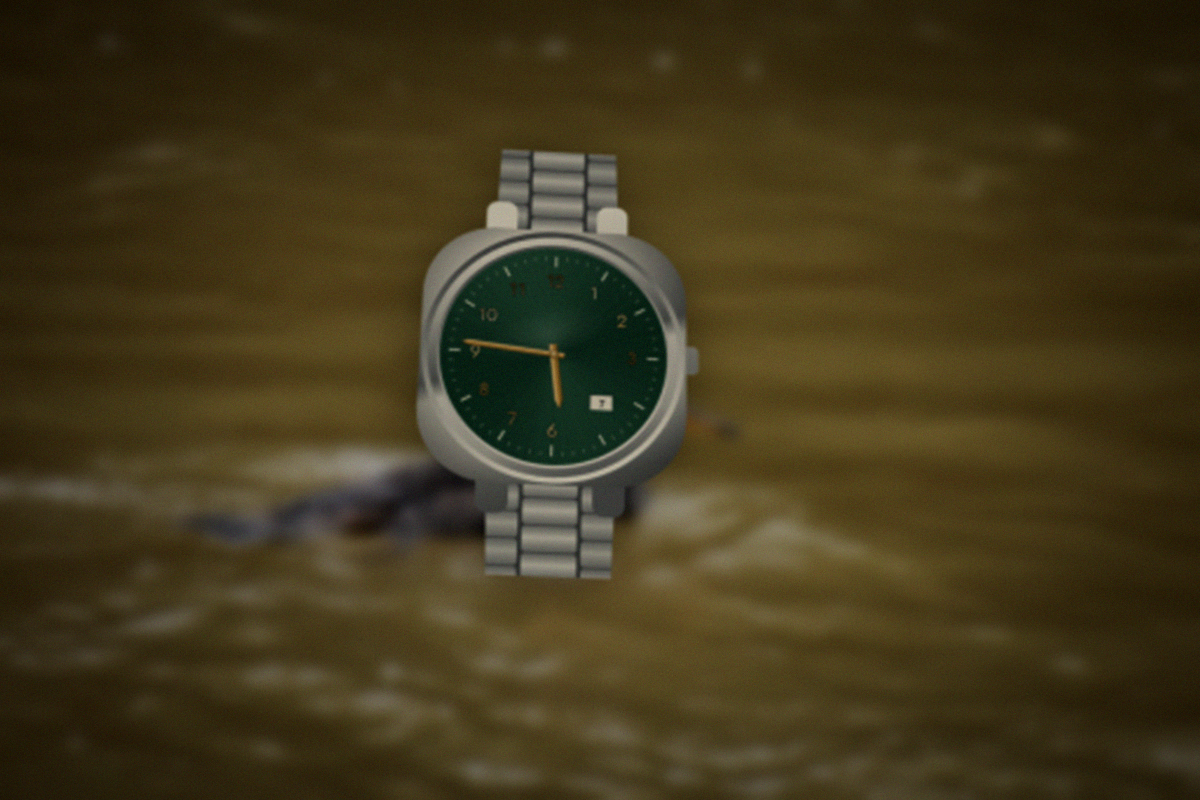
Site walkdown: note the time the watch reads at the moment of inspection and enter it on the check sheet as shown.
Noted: 5:46
